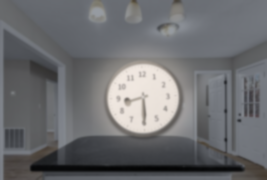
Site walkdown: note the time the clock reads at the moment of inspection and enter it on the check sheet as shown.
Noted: 8:30
